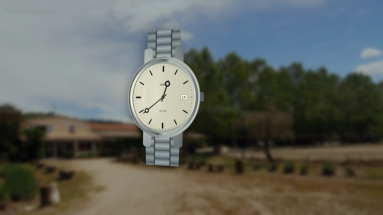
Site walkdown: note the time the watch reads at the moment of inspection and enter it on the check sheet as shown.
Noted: 12:39
